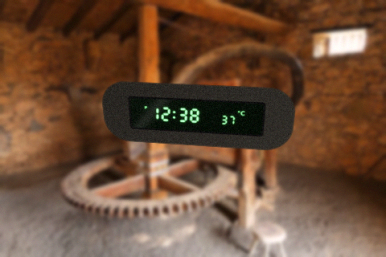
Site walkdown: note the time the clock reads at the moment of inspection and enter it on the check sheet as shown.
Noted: 12:38
